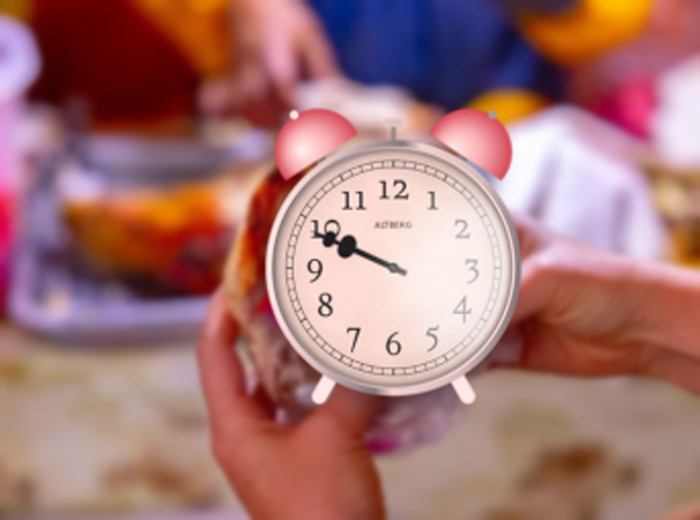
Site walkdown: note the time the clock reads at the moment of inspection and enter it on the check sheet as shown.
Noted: 9:49
